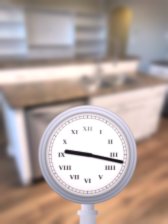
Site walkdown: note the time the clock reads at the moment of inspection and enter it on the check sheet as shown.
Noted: 9:17
